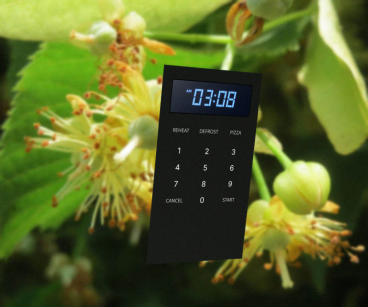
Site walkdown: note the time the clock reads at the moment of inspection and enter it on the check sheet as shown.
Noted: 3:08
